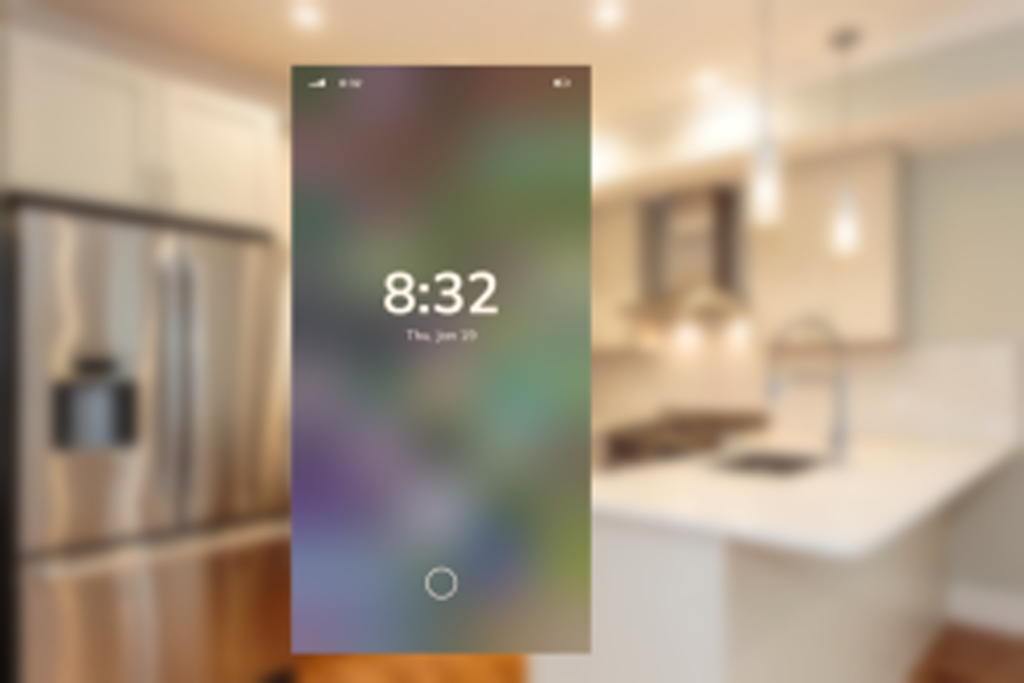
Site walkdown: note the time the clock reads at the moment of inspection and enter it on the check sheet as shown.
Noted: 8:32
